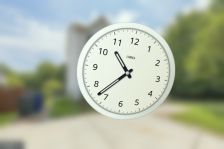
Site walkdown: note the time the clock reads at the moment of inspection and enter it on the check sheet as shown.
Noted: 10:37
